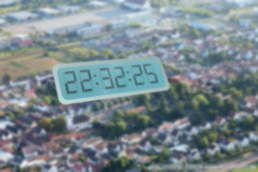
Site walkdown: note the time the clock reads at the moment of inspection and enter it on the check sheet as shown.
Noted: 22:32:25
